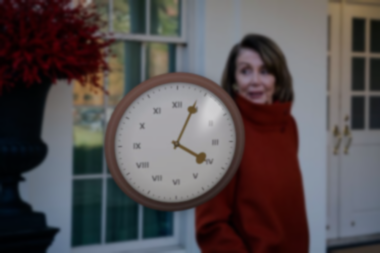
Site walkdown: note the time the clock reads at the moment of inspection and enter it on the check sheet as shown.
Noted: 4:04
